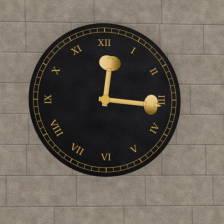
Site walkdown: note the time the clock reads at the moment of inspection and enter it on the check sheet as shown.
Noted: 12:16
